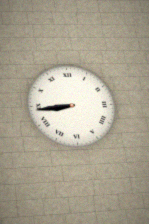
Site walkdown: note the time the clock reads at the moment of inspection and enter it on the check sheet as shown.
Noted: 8:44
